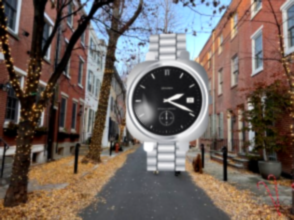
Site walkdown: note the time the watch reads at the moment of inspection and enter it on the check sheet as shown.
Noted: 2:19
